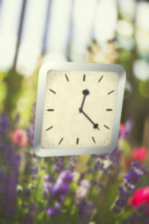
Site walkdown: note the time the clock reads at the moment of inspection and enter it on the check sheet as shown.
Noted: 12:22
